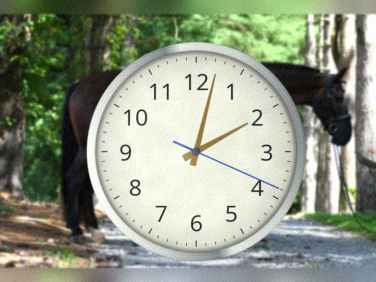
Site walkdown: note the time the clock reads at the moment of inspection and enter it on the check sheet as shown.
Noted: 2:02:19
